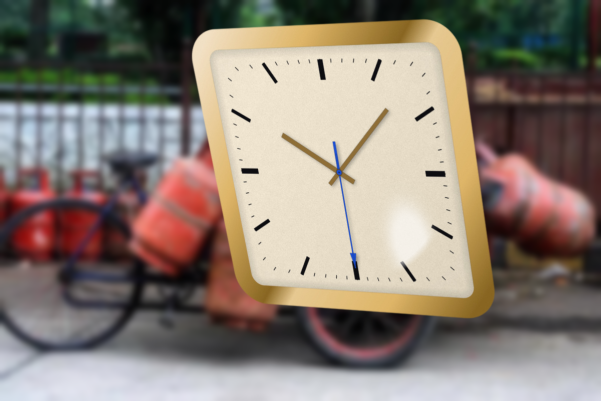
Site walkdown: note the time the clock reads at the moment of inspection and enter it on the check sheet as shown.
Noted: 10:07:30
